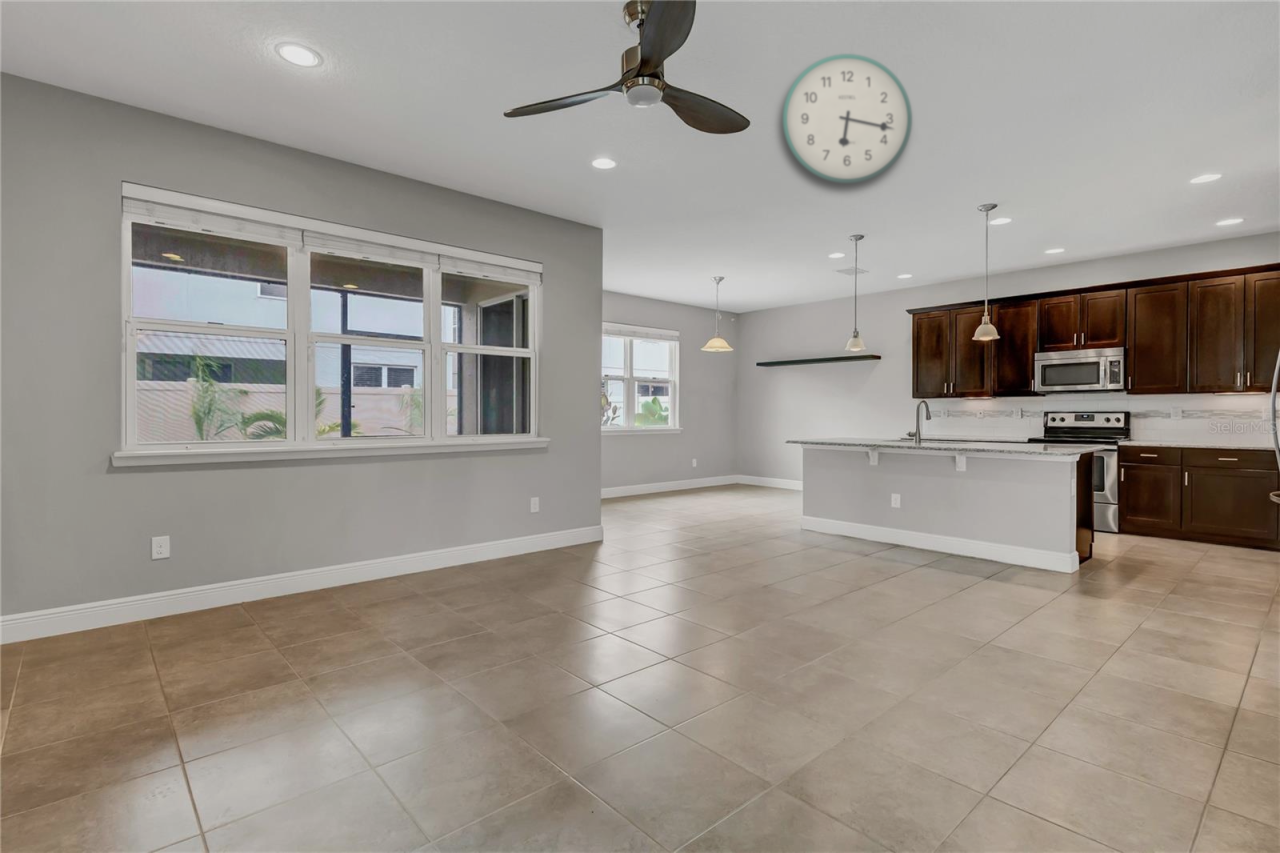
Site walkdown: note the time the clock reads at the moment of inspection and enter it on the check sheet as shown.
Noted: 6:17
